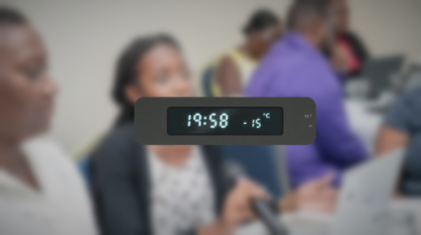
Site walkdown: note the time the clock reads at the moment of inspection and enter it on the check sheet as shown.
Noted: 19:58
